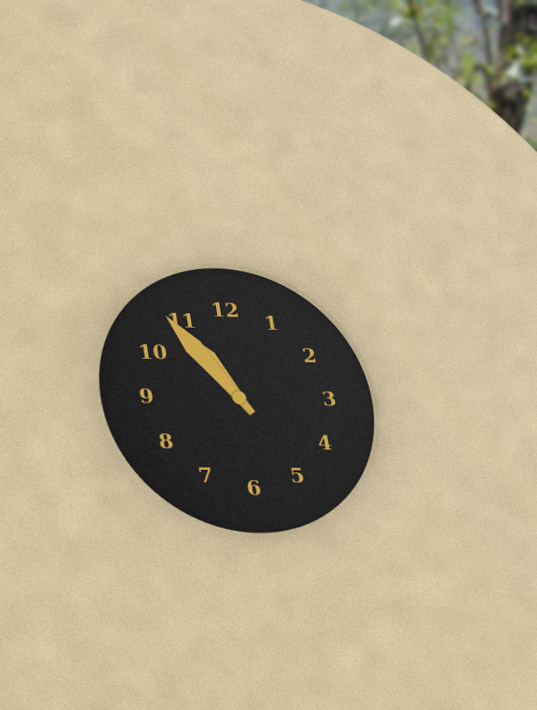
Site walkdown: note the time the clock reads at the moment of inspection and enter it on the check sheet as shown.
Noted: 10:54
